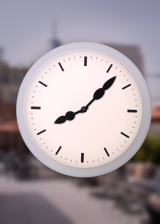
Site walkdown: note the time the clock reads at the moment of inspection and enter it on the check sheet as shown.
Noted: 8:07
